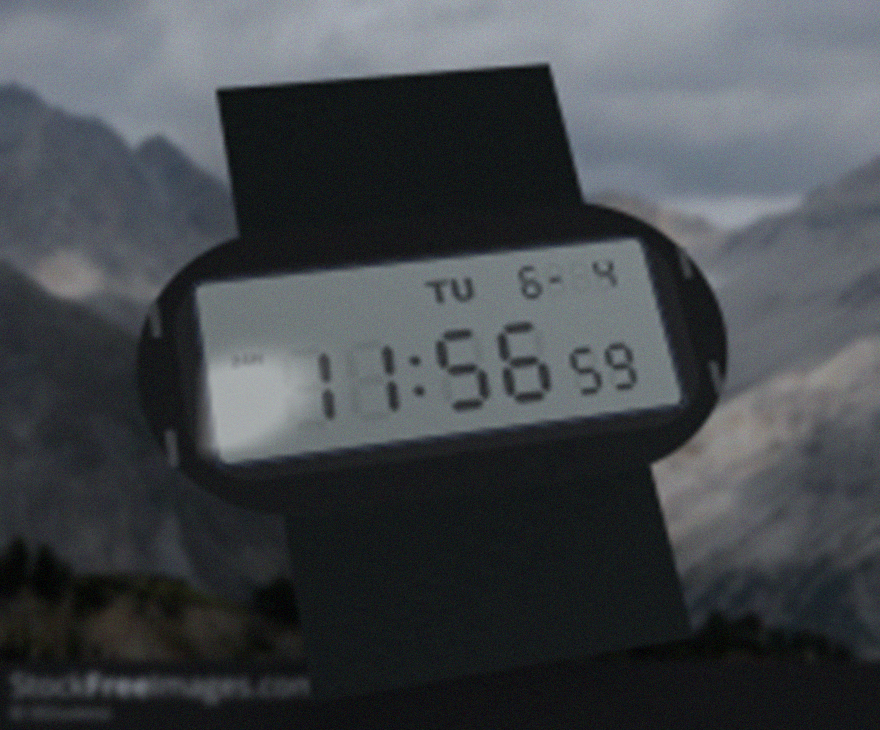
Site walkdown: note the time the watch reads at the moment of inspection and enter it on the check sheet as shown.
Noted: 11:56:59
